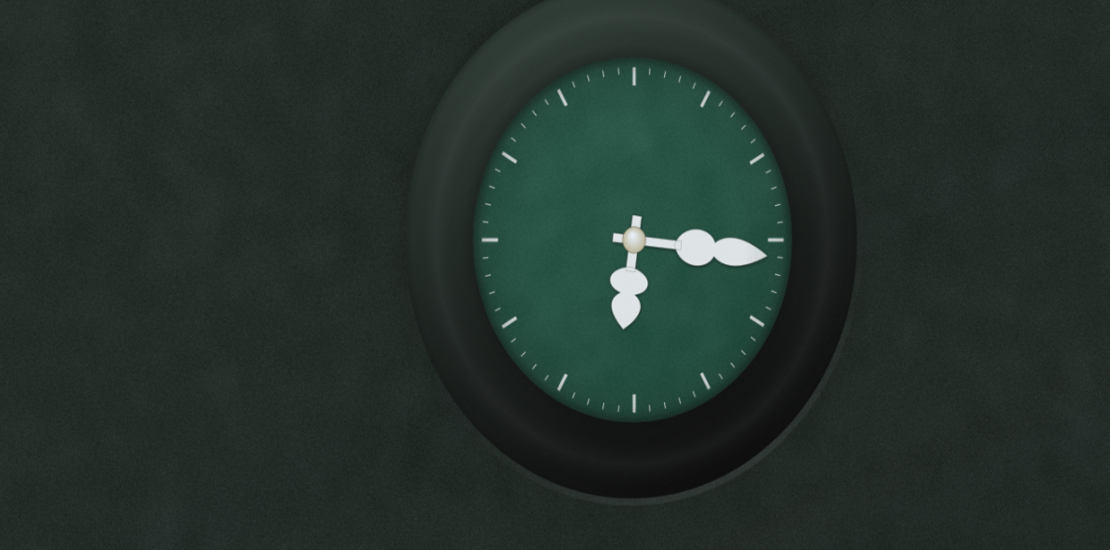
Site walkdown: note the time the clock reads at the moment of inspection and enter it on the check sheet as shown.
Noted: 6:16
